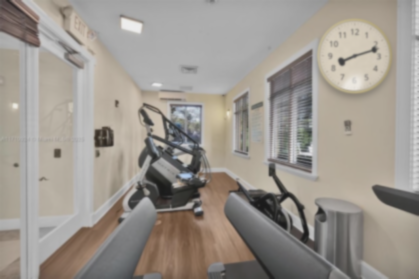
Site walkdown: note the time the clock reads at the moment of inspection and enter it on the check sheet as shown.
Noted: 8:12
